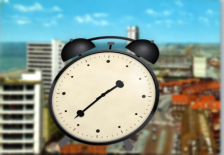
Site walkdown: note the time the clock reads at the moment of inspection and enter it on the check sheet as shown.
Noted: 1:37
